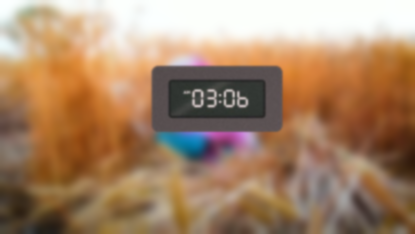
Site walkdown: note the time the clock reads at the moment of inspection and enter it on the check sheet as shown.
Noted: 3:06
